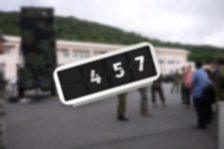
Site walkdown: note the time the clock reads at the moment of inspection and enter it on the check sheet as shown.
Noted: 4:57
